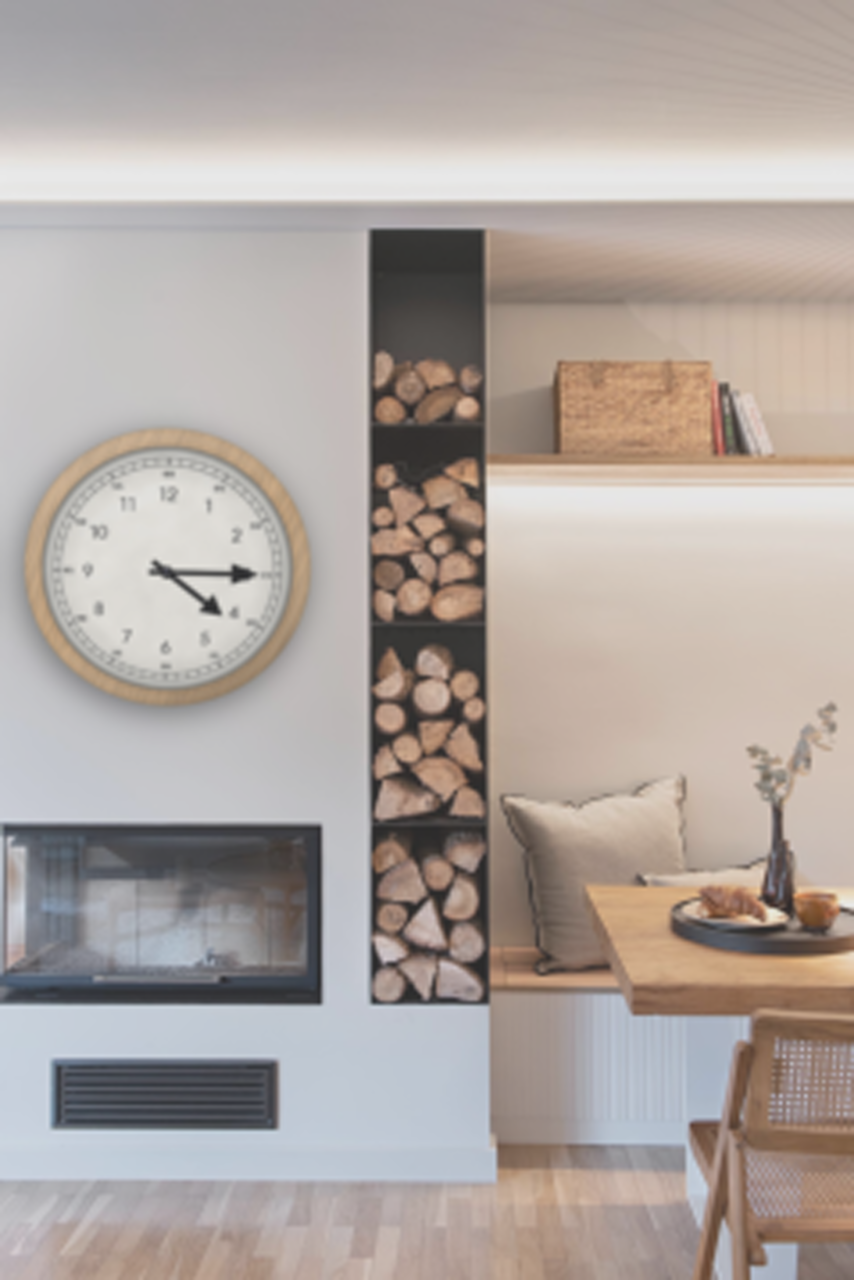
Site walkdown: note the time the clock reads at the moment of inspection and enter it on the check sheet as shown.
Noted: 4:15
